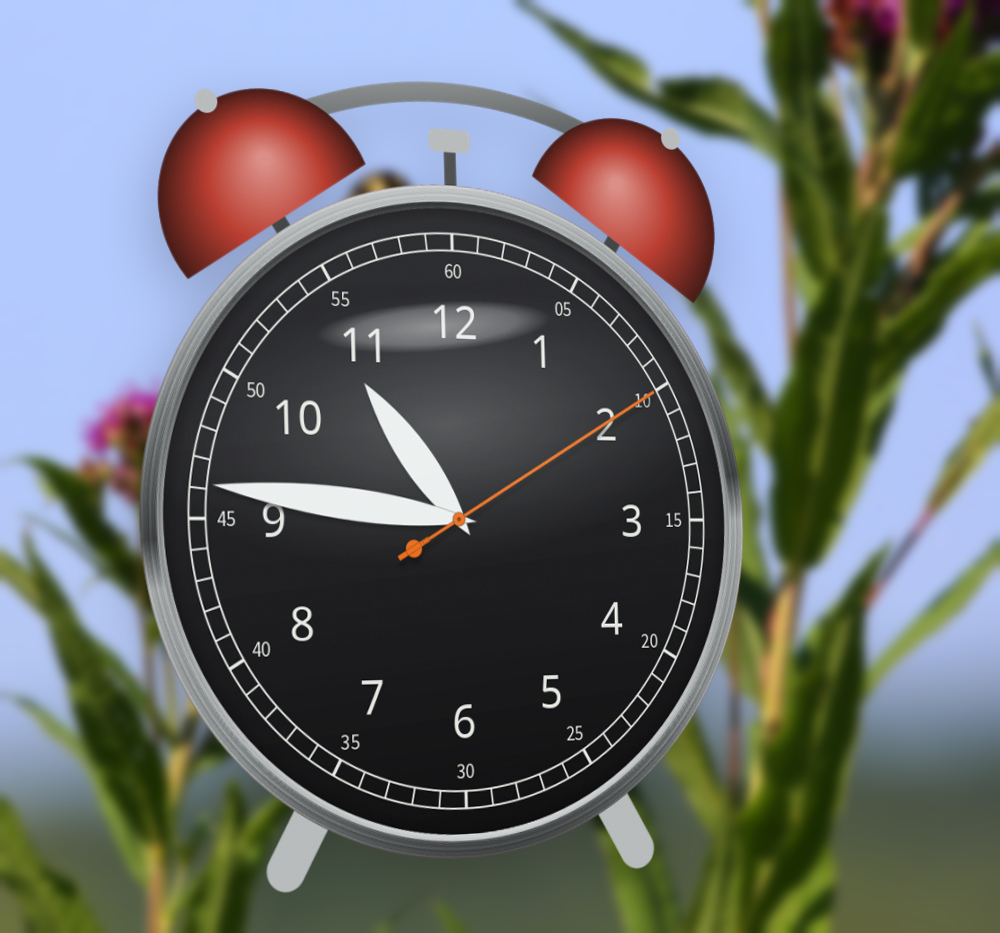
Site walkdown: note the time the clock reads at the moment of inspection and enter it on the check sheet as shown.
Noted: 10:46:10
